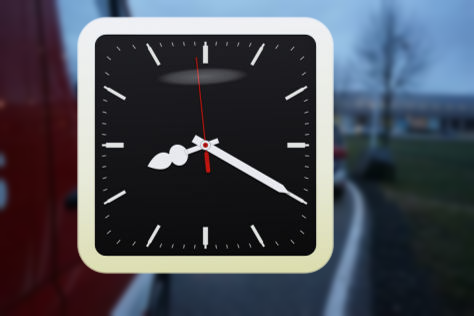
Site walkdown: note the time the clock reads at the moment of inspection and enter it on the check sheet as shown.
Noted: 8:19:59
